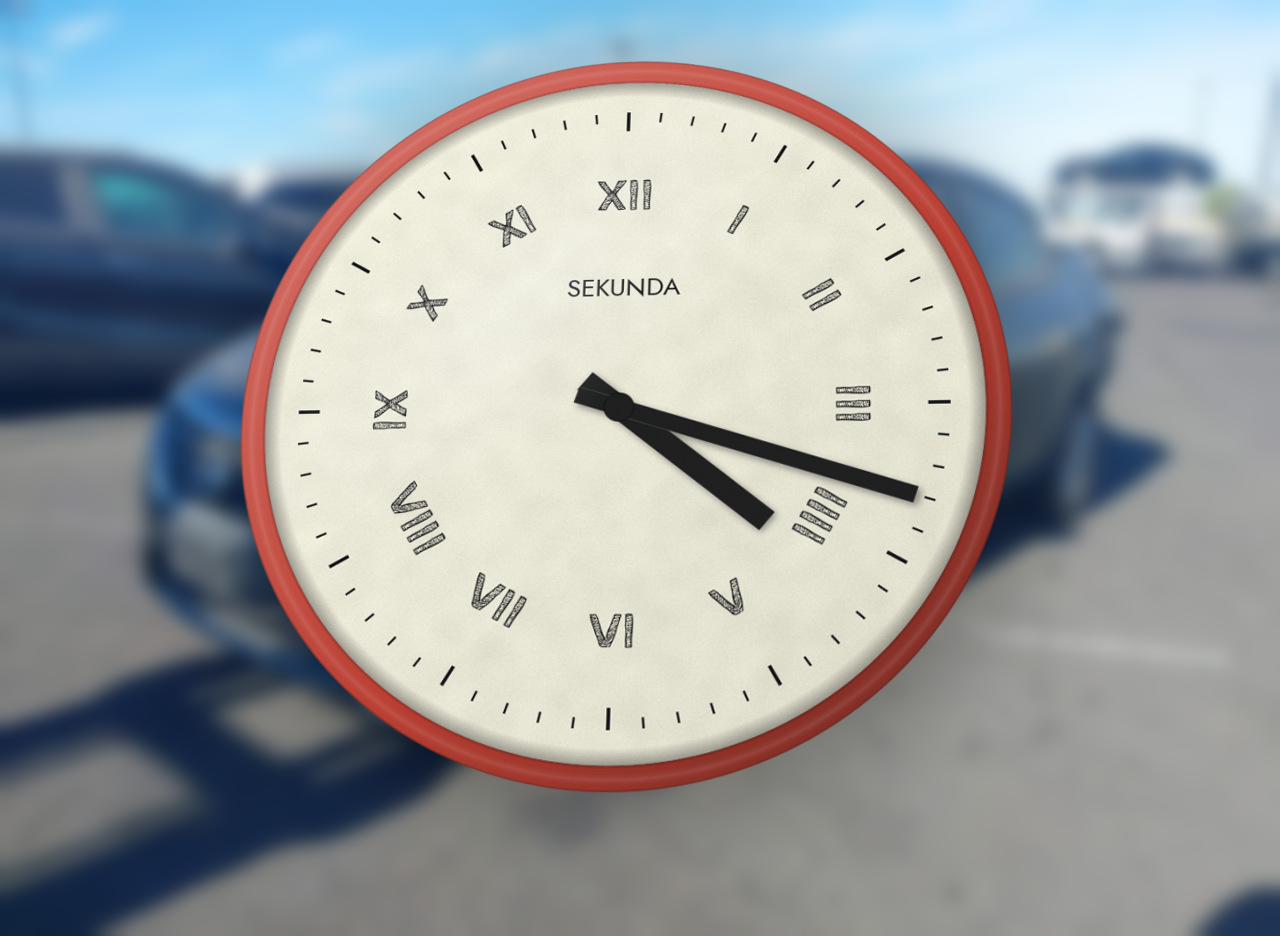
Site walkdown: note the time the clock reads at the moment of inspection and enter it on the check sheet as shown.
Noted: 4:18
